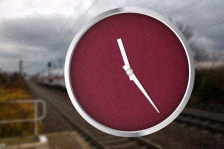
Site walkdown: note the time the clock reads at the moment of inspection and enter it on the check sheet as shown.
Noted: 11:24
